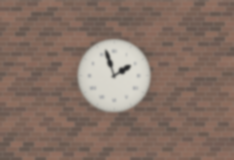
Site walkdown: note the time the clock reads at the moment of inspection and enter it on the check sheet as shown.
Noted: 1:57
